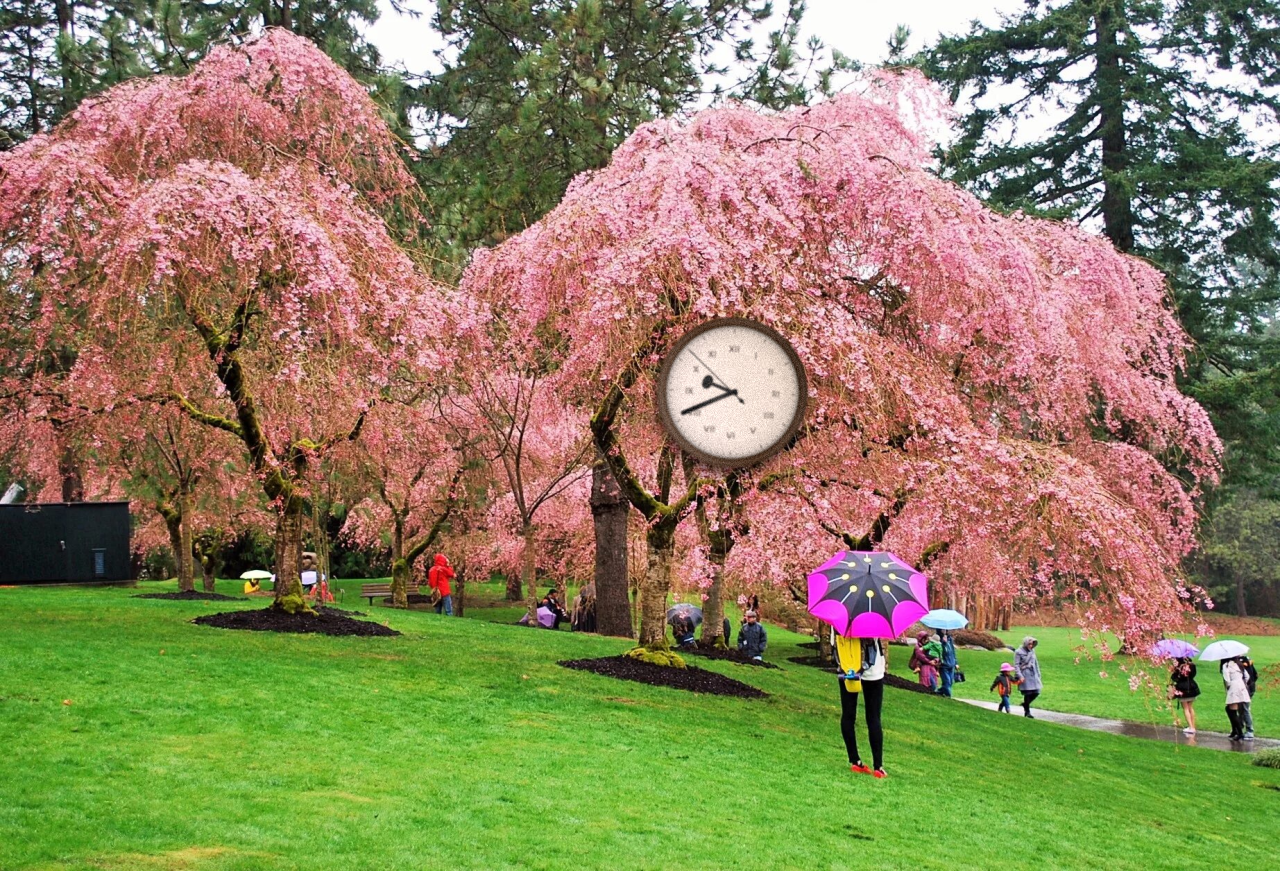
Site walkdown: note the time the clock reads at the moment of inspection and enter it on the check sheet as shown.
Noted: 9:40:52
